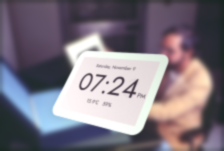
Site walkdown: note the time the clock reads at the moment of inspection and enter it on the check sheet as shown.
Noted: 7:24
